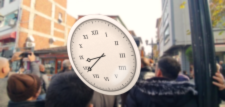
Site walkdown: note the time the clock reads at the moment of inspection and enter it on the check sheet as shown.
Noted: 8:39
